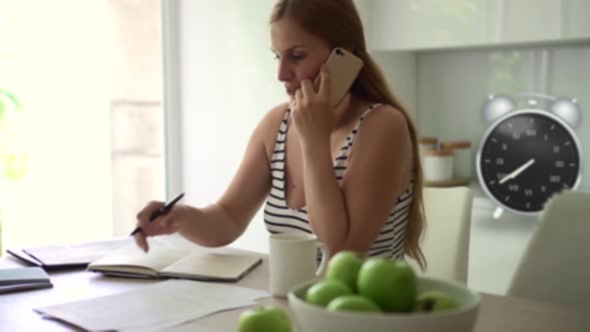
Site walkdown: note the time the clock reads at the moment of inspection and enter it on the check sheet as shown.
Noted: 7:39
